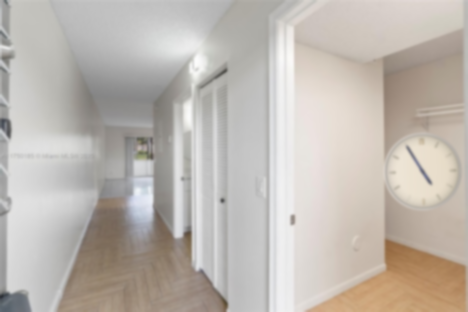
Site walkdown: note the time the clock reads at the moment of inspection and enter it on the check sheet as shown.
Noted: 4:55
